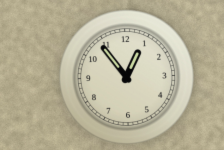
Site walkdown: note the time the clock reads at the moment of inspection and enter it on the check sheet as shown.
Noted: 12:54
